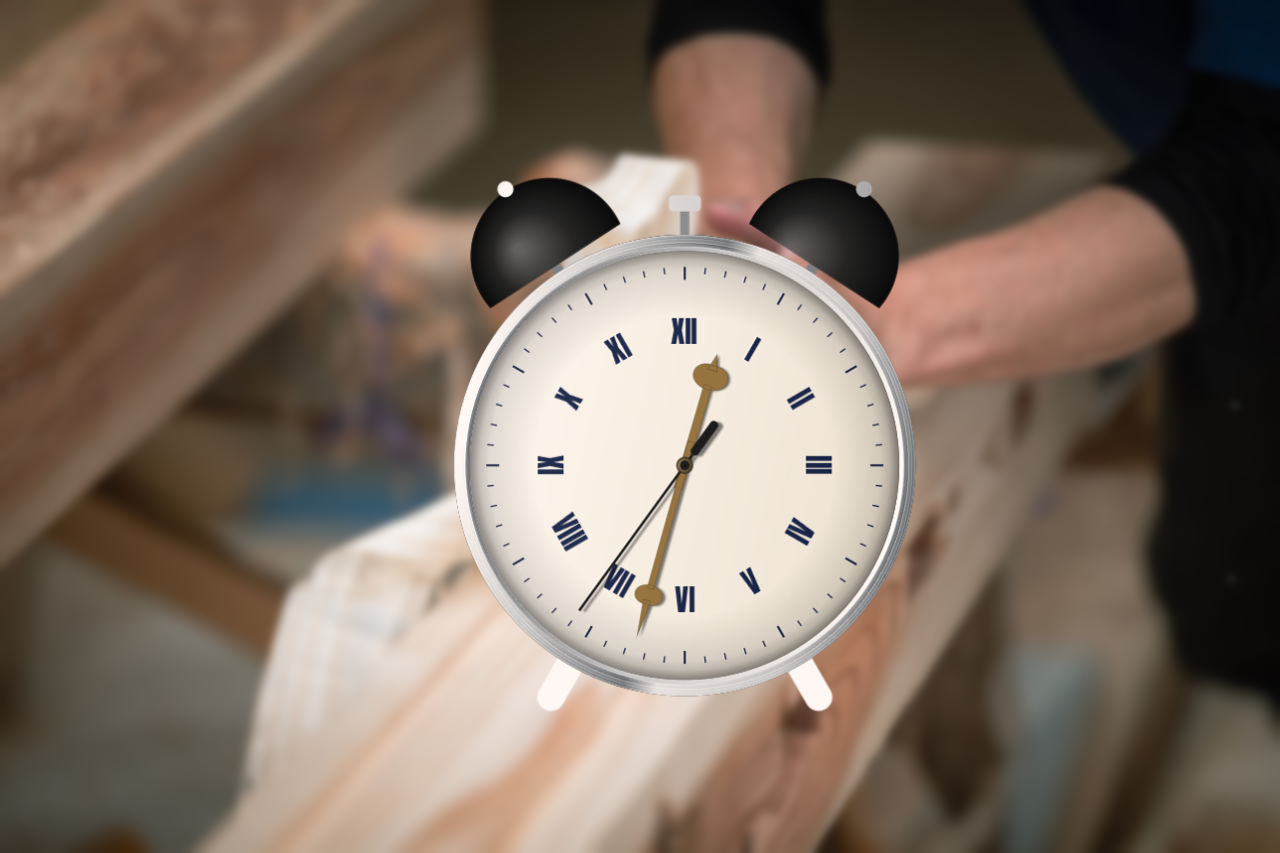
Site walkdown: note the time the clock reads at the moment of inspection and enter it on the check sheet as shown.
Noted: 12:32:36
